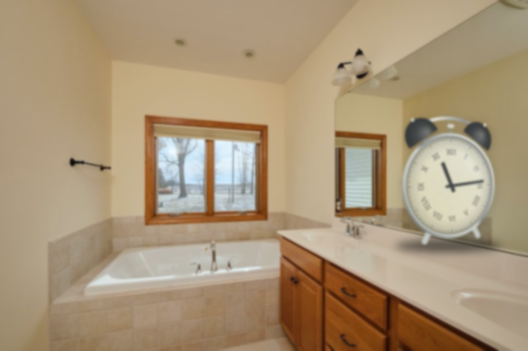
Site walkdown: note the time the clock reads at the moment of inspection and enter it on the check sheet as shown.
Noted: 11:14
